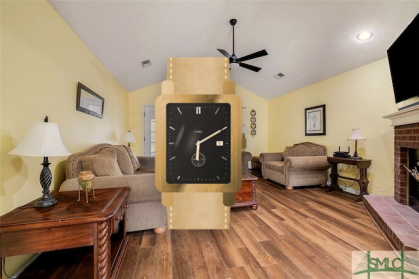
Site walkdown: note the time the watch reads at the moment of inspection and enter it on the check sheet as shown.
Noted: 6:10
